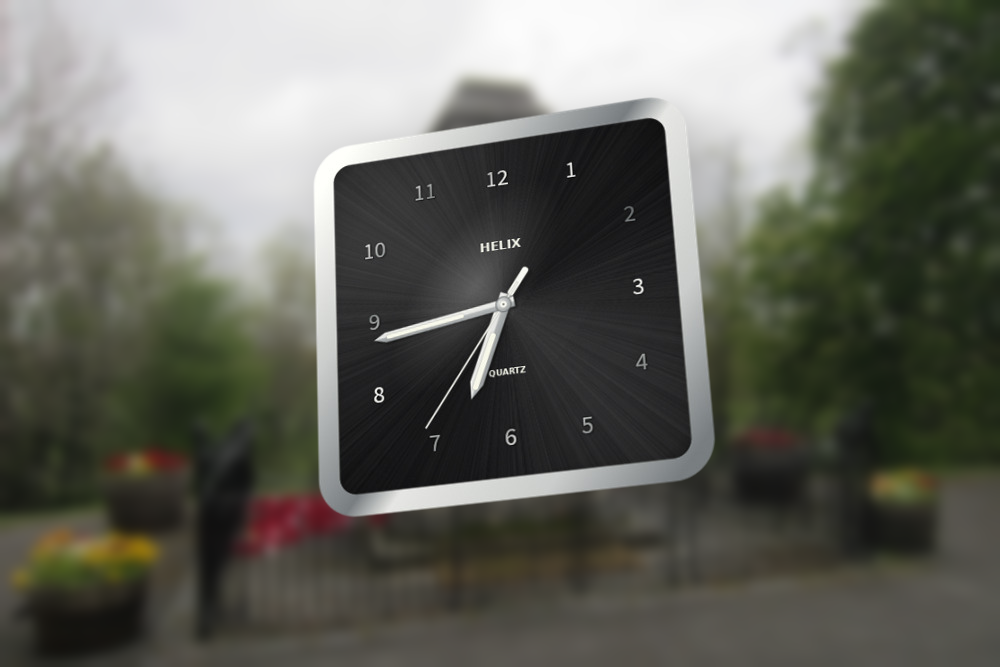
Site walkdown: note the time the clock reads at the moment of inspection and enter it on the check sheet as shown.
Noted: 6:43:36
